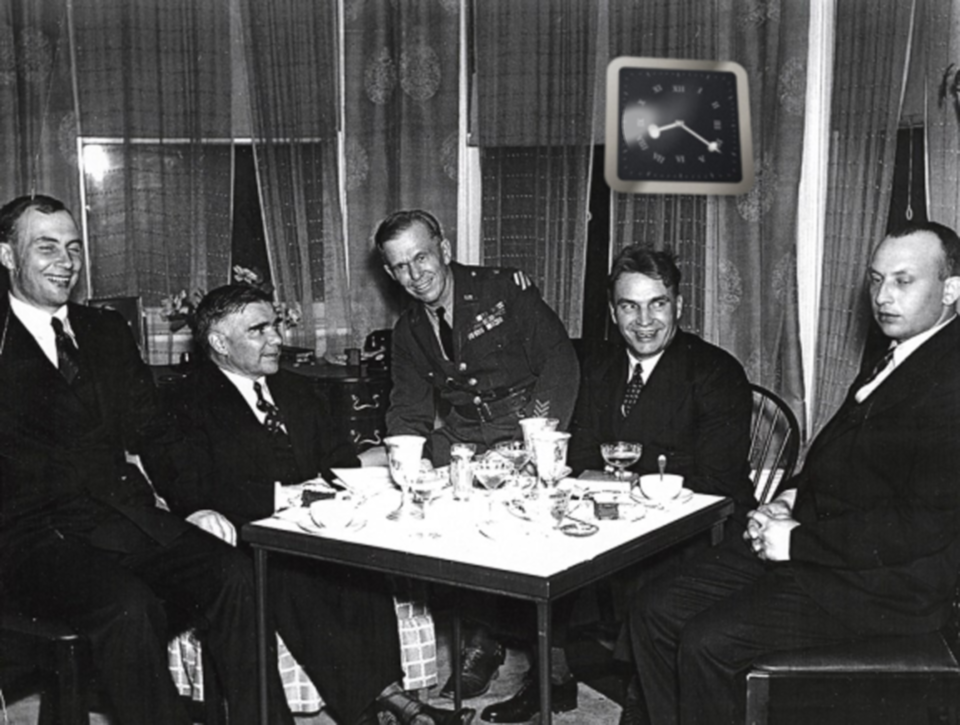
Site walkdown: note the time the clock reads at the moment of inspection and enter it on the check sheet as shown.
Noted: 8:21
